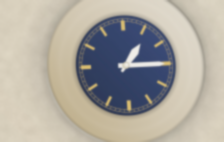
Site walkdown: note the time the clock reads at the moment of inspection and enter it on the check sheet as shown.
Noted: 1:15
